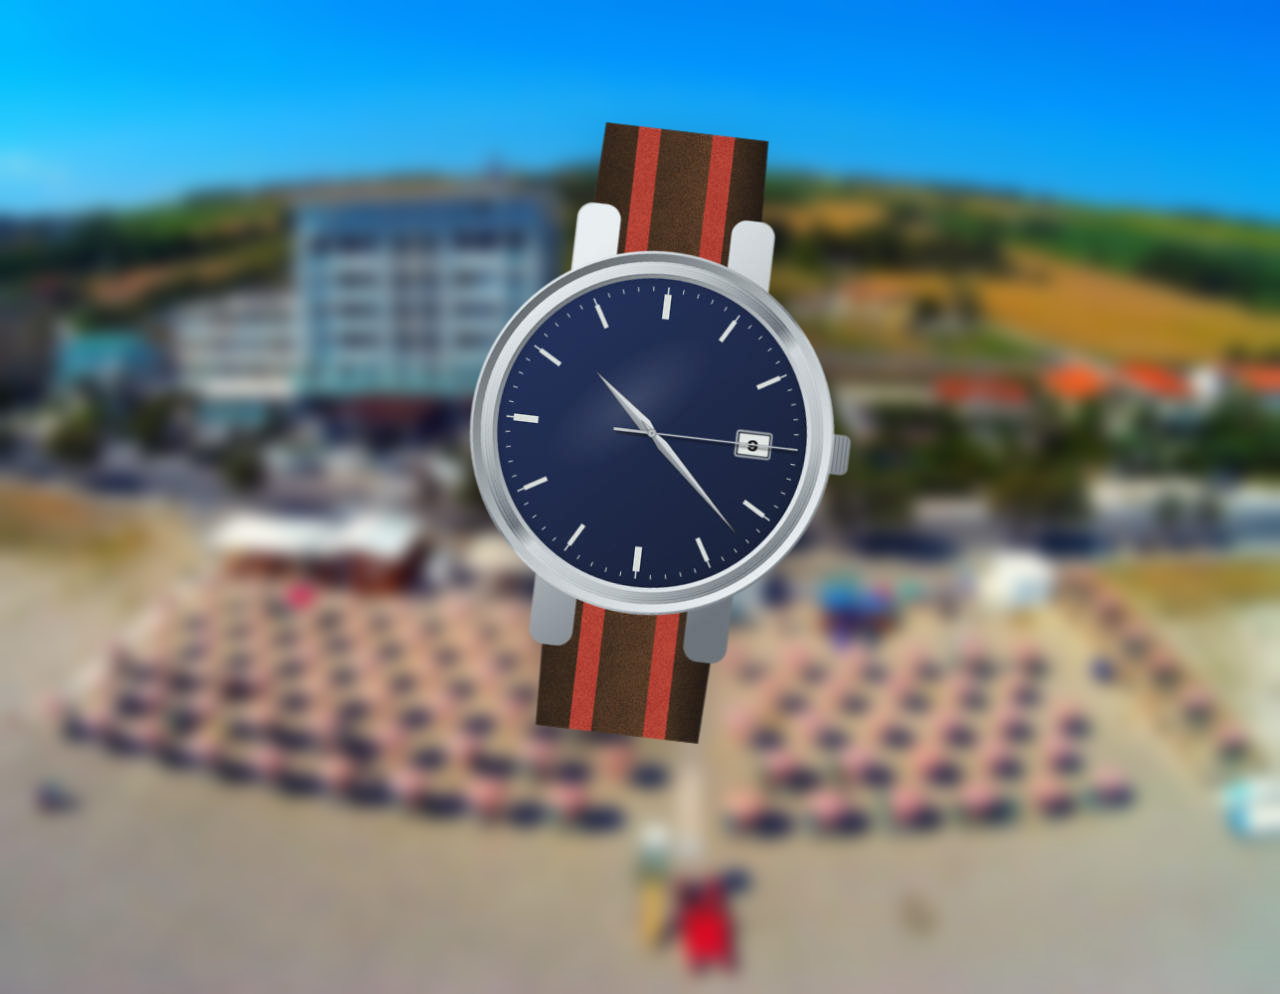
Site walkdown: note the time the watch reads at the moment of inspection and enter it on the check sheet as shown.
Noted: 10:22:15
